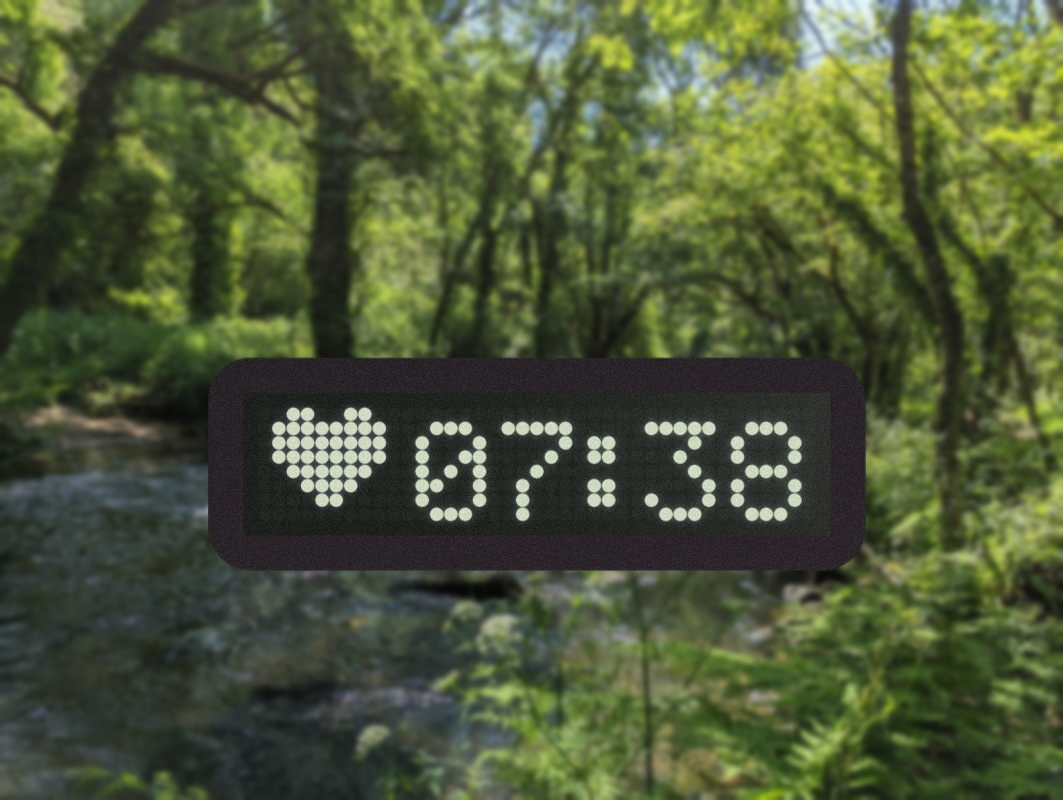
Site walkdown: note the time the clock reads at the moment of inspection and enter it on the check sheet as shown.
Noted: 7:38
